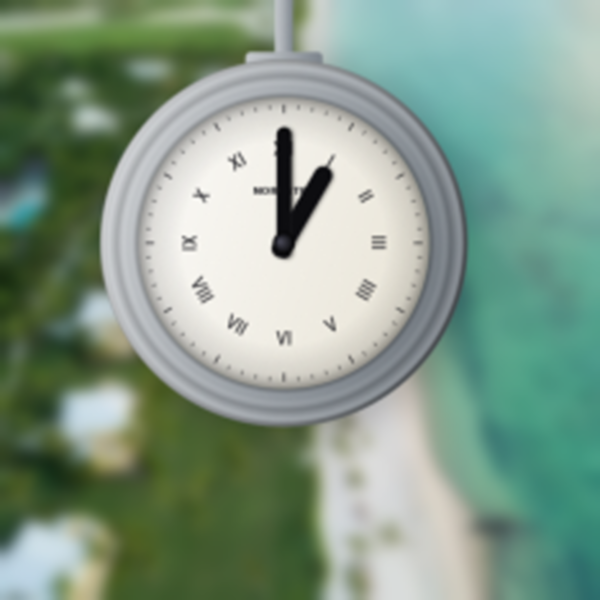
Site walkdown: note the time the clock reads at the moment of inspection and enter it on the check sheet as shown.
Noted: 1:00
